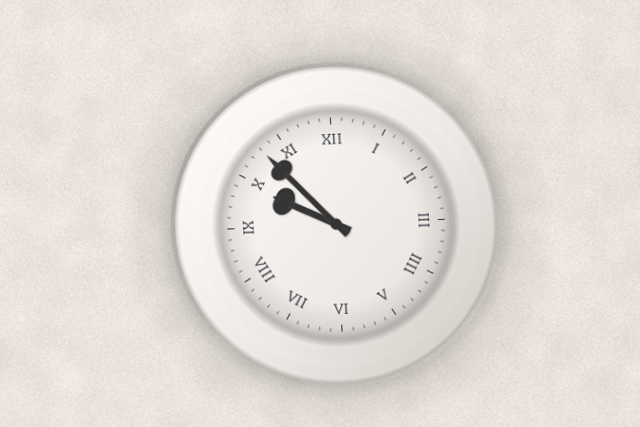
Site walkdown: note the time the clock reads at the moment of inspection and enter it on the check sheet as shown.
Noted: 9:53
